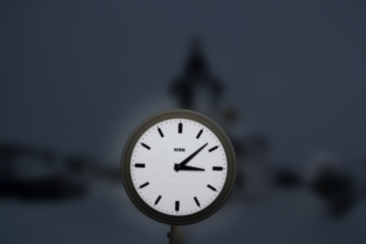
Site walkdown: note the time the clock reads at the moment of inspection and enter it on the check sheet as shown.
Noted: 3:08
